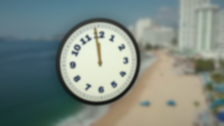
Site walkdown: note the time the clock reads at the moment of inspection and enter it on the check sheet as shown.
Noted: 11:59
